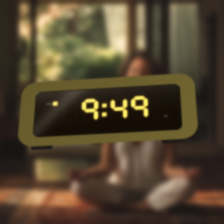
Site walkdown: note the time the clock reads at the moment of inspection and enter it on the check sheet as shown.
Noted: 9:49
